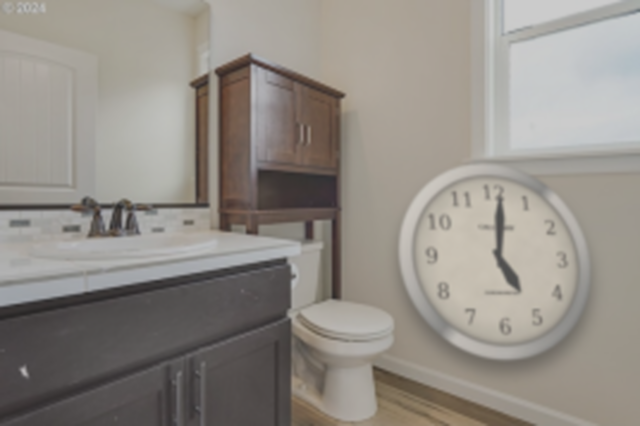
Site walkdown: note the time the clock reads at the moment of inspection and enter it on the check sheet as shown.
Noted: 5:01
